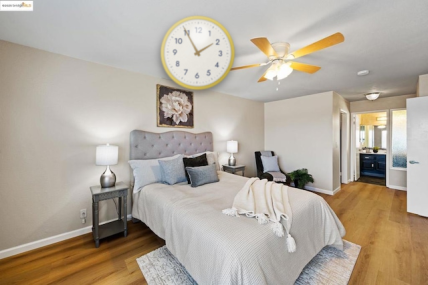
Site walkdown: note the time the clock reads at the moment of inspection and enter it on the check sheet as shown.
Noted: 1:55
